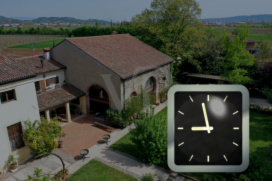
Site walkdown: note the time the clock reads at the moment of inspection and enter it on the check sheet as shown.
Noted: 8:58
